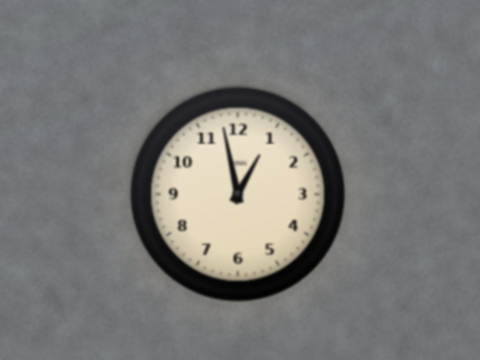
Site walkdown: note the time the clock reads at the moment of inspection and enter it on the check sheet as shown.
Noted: 12:58
